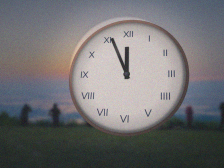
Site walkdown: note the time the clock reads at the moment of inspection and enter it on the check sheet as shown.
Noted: 11:56
